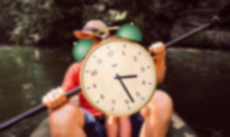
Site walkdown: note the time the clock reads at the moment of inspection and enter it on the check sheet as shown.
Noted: 3:28
